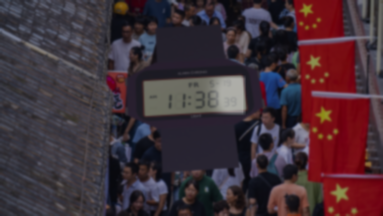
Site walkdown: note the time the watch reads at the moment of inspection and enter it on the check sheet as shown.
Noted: 11:38
